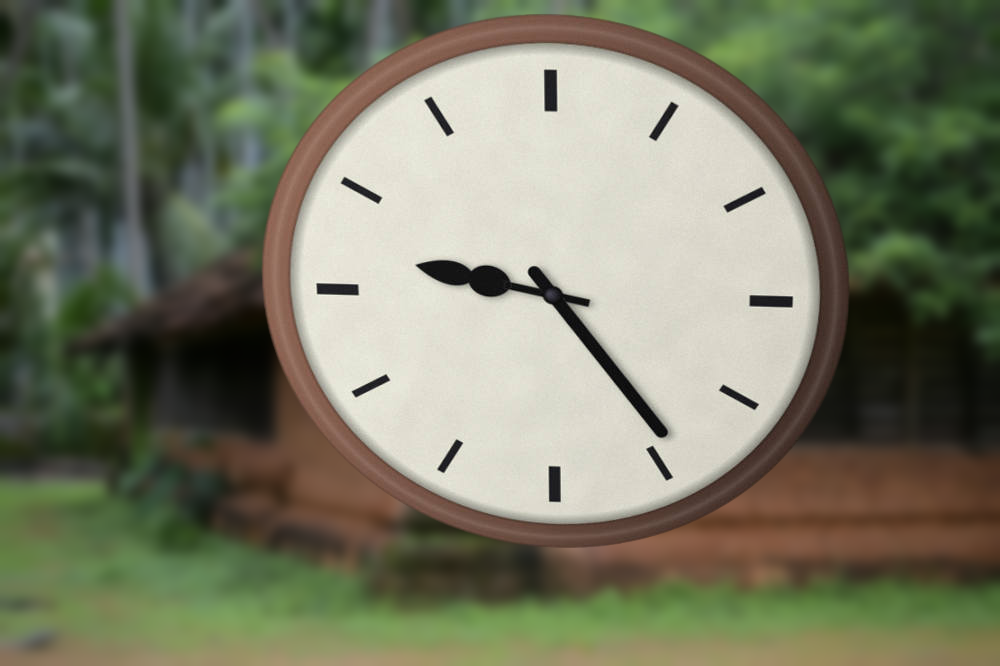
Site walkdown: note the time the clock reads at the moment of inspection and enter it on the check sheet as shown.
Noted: 9:24
